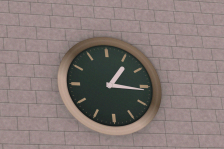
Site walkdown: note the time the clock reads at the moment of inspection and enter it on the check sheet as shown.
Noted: 1:16
